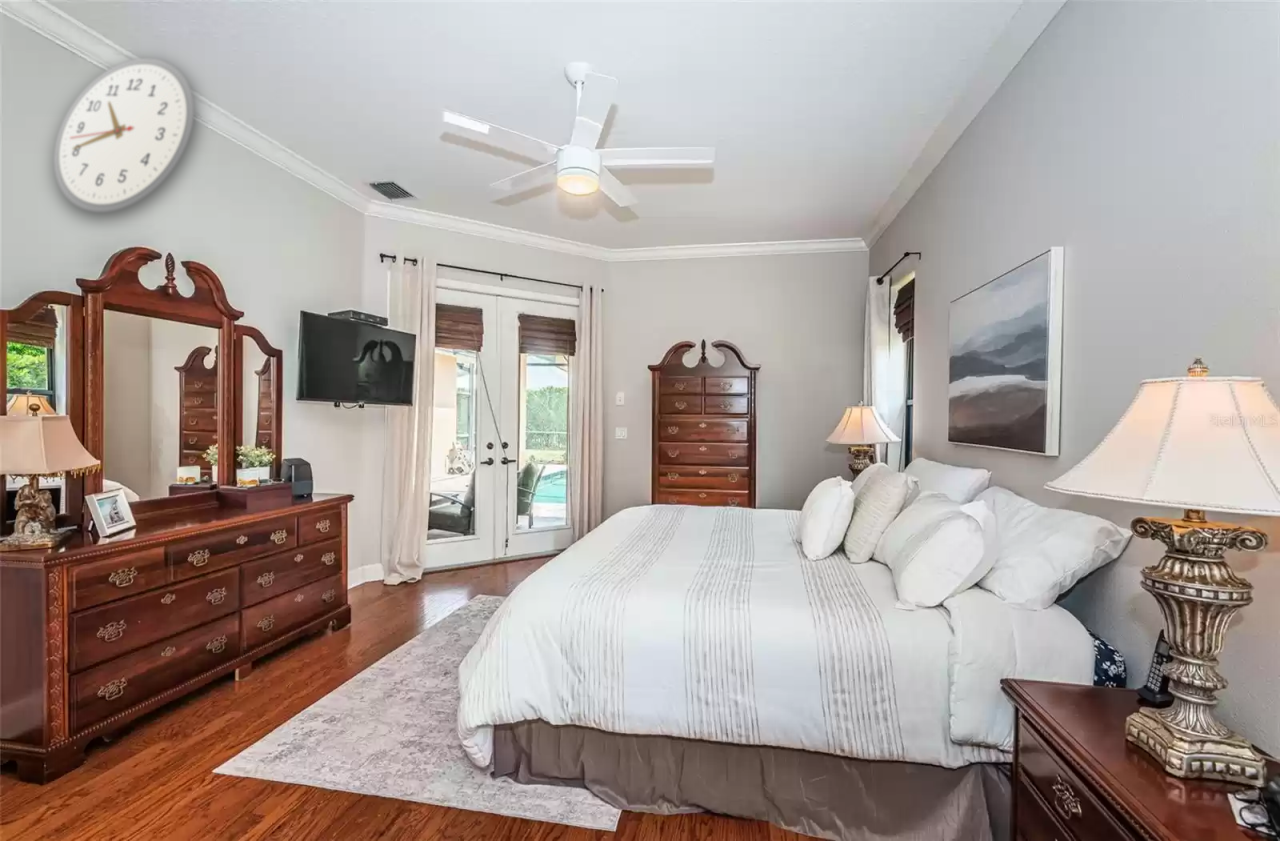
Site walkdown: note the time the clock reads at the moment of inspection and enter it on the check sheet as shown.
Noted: 10:40:43
